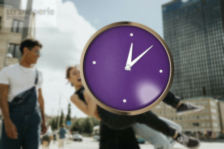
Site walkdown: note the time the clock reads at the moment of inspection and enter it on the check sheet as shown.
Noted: 12:07
